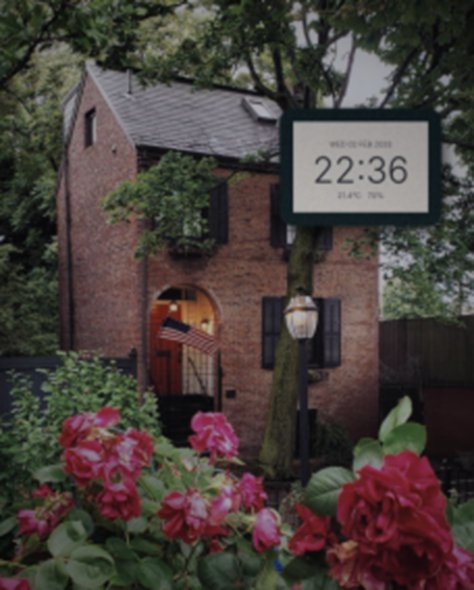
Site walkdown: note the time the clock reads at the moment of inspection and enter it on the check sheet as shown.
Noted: 22:36
